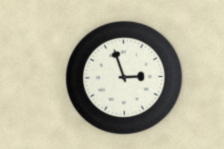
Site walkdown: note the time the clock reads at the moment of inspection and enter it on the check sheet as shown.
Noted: 2:57
